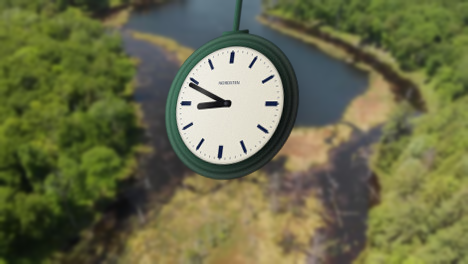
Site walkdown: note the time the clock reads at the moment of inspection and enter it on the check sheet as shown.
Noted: 8:49
